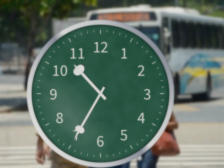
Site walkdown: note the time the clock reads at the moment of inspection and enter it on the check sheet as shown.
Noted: 10:35
